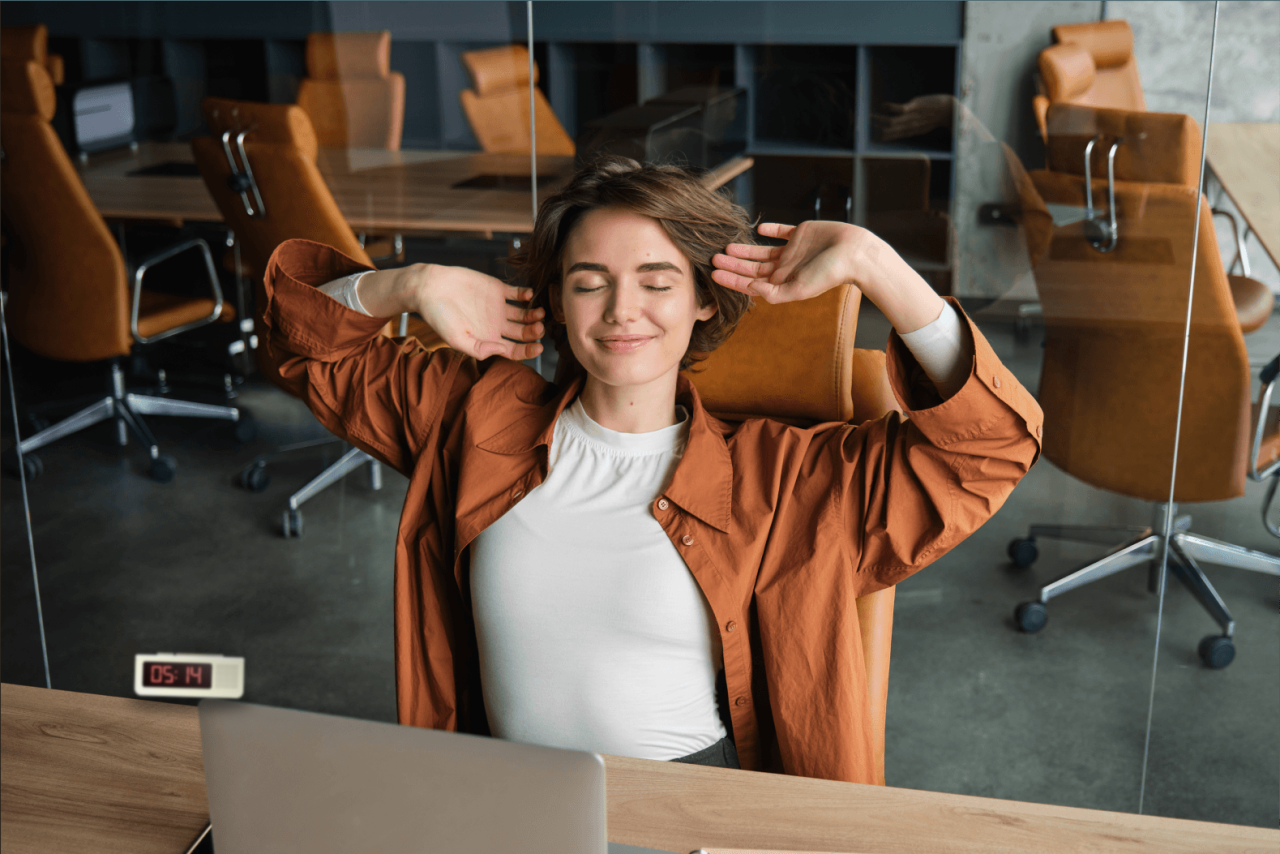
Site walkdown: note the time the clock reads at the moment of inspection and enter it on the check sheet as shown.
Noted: 5:14
